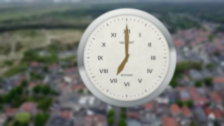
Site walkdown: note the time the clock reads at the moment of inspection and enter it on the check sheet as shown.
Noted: 7:00
